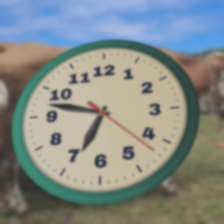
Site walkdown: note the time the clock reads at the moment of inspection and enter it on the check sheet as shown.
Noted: 6:47:22
